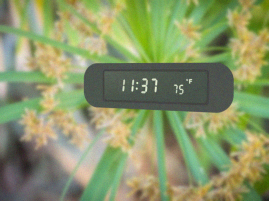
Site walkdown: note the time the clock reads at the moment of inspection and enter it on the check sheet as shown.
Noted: 11:37
